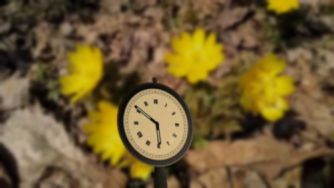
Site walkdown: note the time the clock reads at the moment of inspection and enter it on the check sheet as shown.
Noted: 5:51
